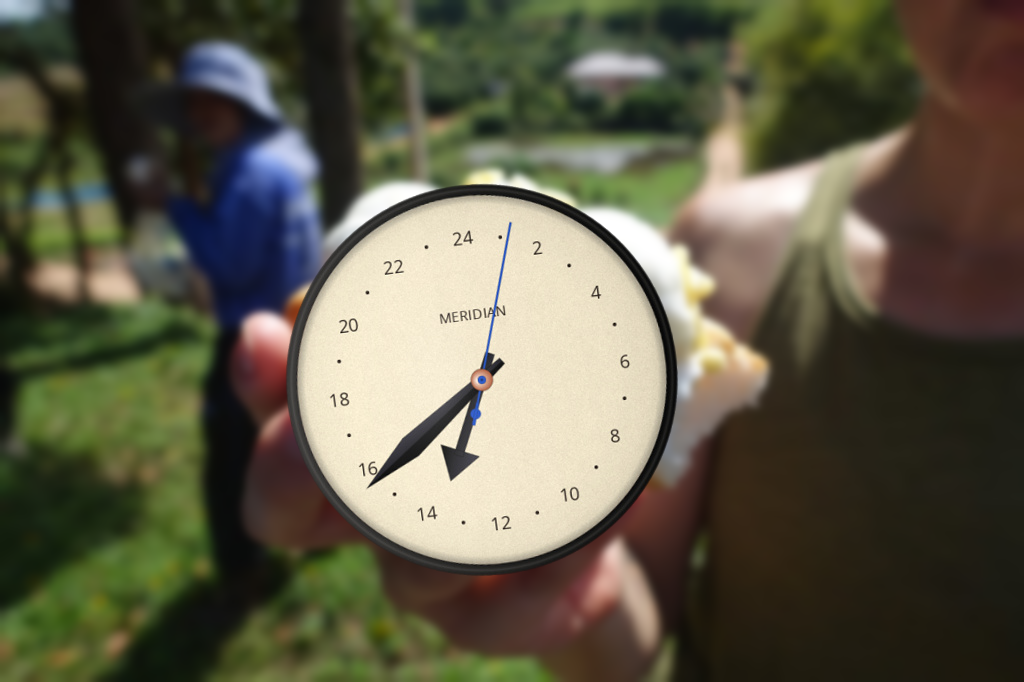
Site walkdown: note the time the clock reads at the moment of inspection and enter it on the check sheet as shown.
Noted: 13:39:03
